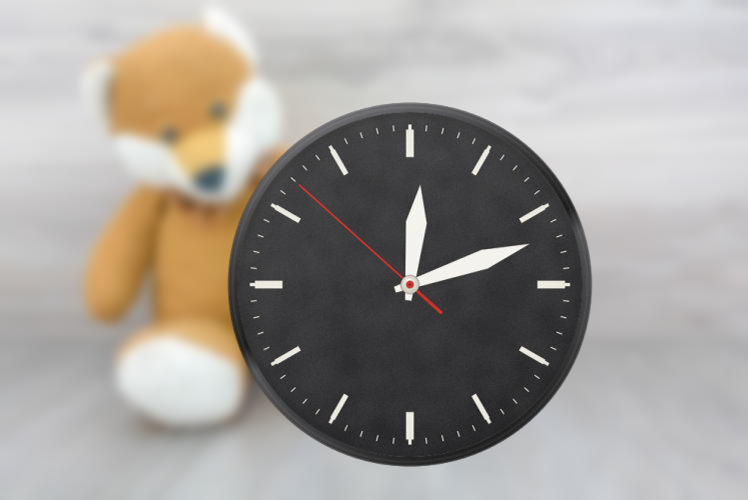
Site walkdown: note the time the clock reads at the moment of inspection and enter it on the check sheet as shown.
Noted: 12:11:52
